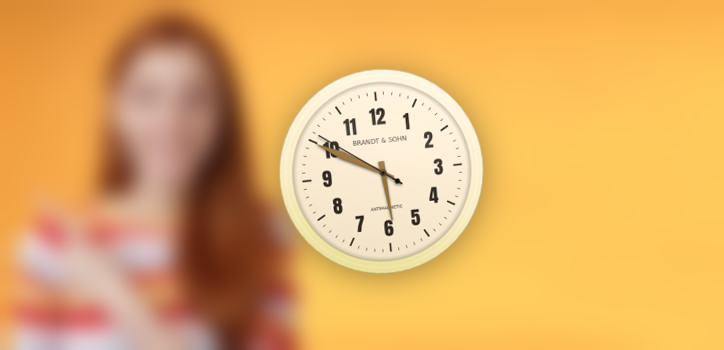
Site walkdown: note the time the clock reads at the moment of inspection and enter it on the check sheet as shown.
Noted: 5:49:51
